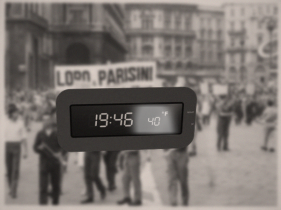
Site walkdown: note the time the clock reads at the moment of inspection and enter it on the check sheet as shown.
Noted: 19:46
